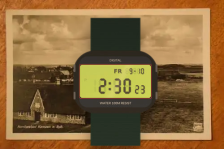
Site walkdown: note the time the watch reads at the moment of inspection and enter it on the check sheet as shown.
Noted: 2:30:23
